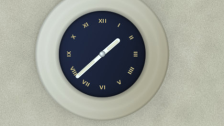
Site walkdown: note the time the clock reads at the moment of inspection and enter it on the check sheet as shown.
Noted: 1:38
